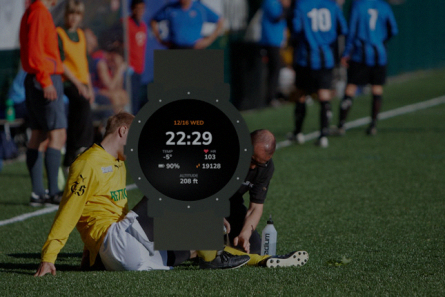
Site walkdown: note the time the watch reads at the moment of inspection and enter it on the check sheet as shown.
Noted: 22:29
